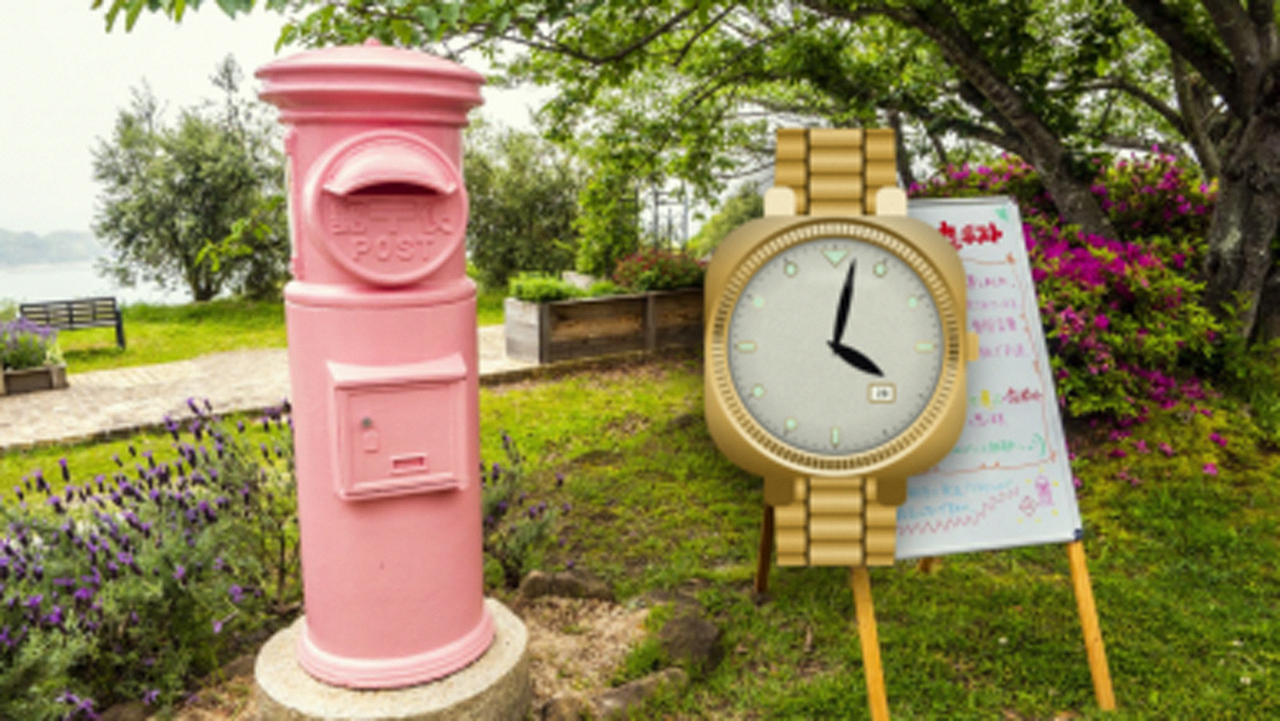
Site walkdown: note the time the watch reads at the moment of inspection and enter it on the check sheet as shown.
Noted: 4:02
